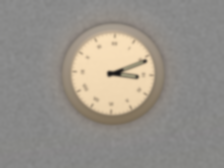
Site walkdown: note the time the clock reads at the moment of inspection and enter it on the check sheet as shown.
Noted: 3:11
